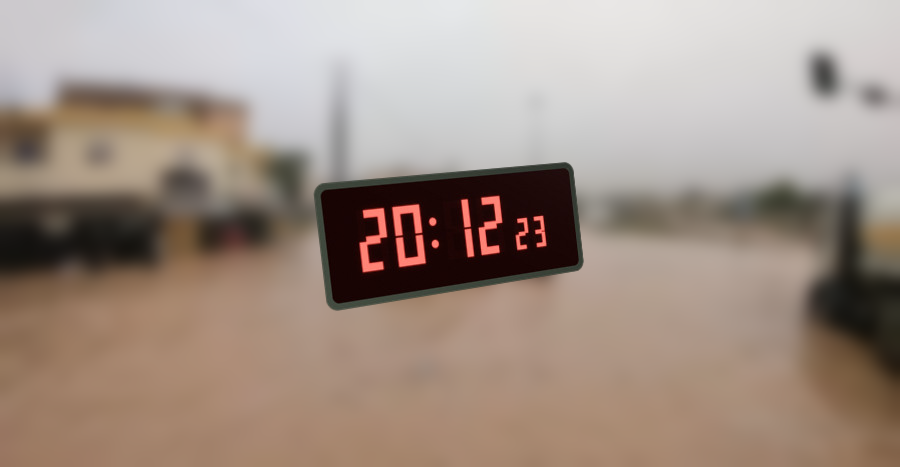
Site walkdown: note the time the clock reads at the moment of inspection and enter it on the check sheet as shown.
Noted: 20:12:23
